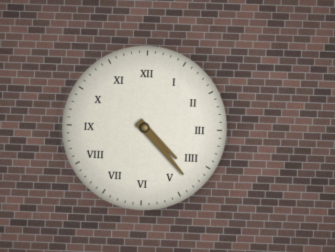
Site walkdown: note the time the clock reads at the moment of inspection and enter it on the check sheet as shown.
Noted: 4:23
